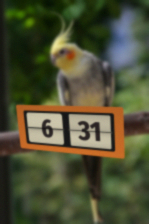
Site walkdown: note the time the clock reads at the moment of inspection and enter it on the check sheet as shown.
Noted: 6:31
